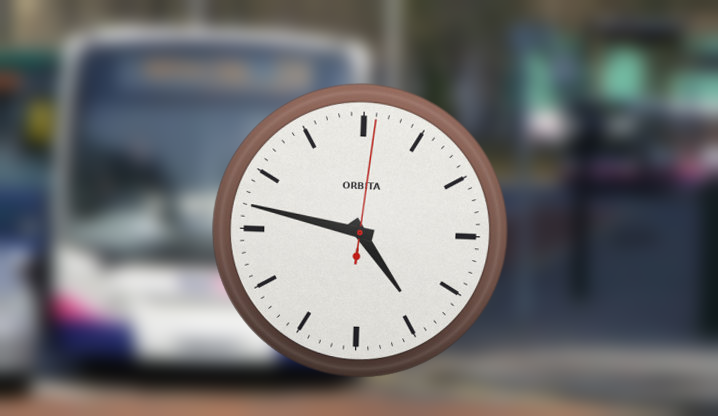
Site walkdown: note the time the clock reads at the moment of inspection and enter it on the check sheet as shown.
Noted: 4:47:01
